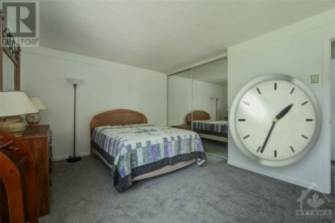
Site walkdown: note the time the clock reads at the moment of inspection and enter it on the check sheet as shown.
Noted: 1:34
